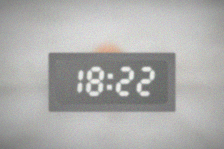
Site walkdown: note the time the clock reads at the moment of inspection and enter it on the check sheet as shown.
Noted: 18:22
